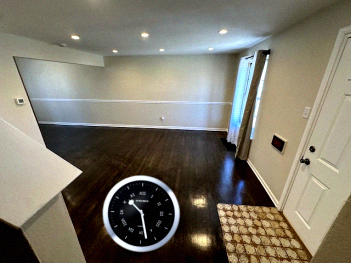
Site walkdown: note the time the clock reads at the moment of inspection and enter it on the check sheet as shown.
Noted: 10:28
